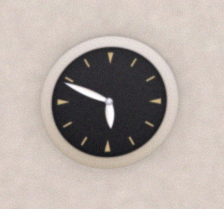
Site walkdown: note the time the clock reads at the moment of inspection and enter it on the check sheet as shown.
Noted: 5:49
